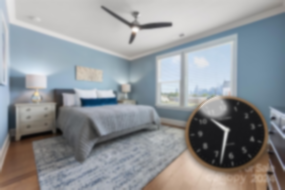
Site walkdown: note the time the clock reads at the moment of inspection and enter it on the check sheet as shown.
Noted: 10:33
